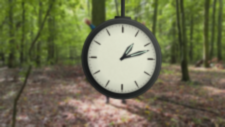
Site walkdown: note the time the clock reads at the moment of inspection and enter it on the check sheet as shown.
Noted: 1:12
